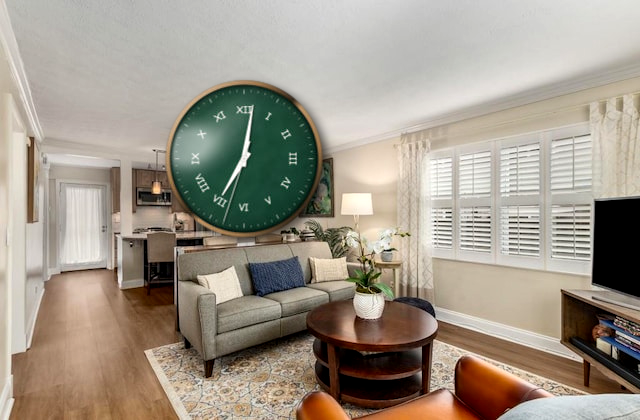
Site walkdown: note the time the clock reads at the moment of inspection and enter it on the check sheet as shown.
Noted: 7:01:33
